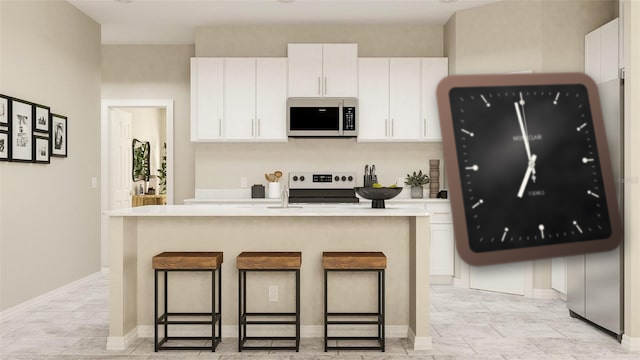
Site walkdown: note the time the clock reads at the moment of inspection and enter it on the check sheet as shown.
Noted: 6:59:00
